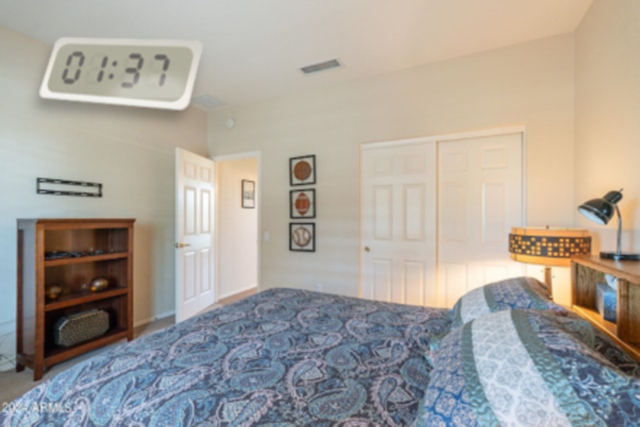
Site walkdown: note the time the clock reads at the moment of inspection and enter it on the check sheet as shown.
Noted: 1:37
